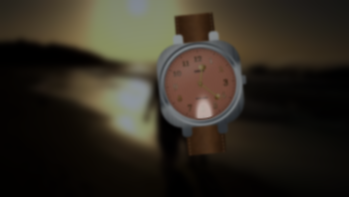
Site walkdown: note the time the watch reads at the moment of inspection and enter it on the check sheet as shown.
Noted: 12:22
